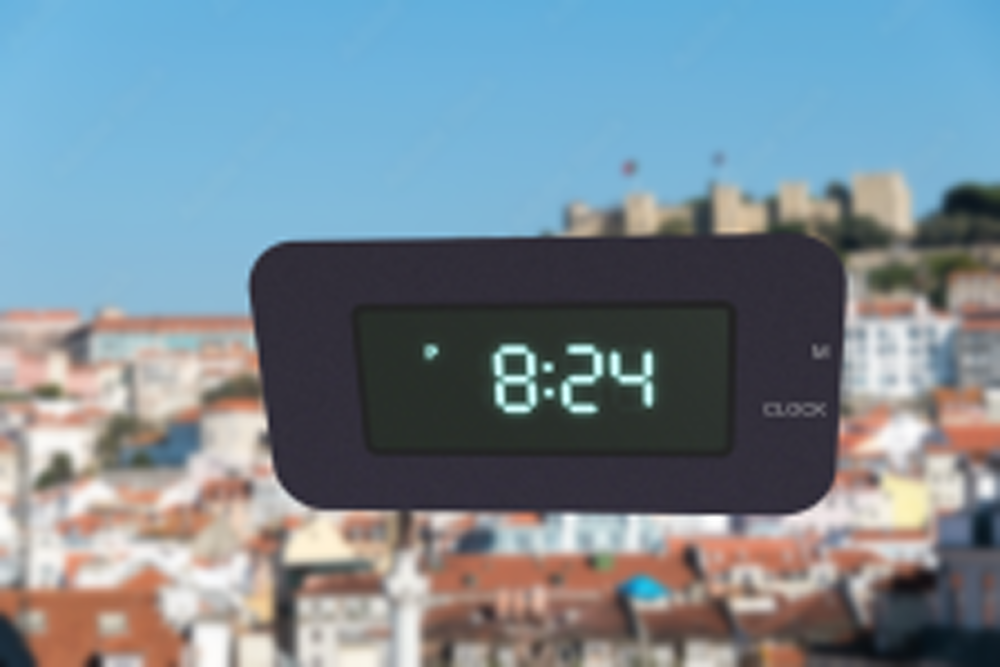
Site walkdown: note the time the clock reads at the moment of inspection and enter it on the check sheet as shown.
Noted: 8:24
